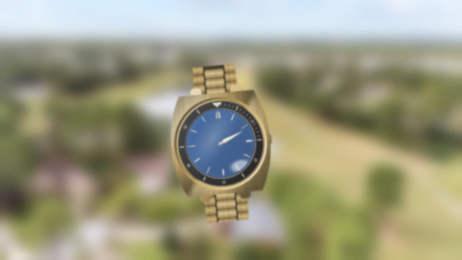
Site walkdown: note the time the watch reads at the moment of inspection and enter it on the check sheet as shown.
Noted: 2:11
